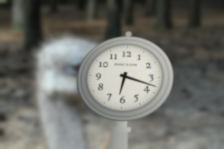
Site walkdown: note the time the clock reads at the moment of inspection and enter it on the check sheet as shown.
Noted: 6:18
